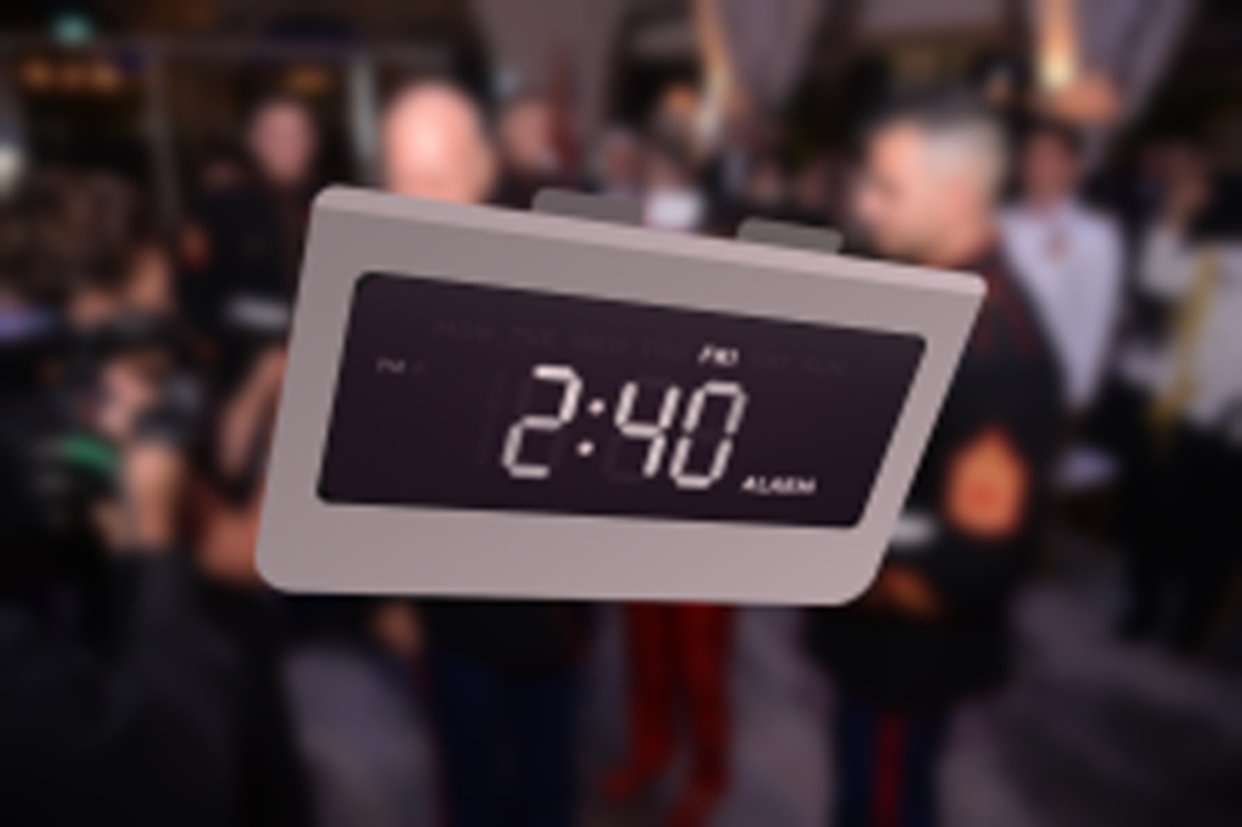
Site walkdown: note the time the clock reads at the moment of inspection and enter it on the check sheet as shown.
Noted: 2:40
